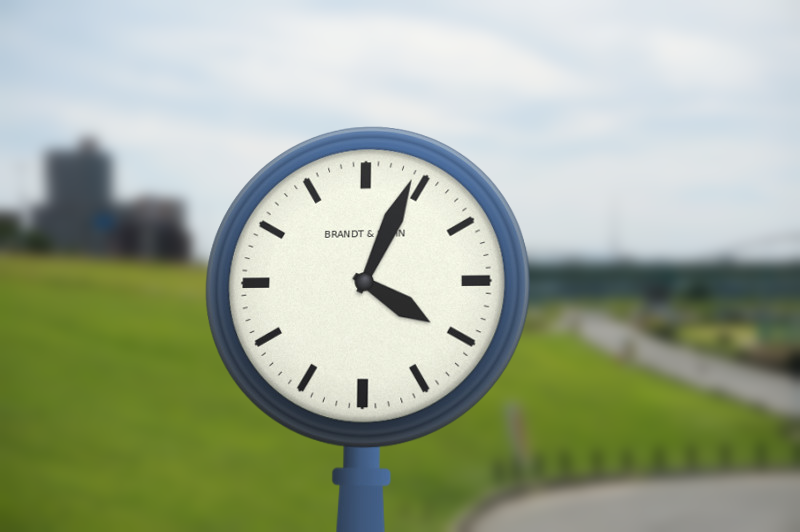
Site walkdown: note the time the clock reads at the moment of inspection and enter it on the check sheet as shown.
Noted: 4:04
